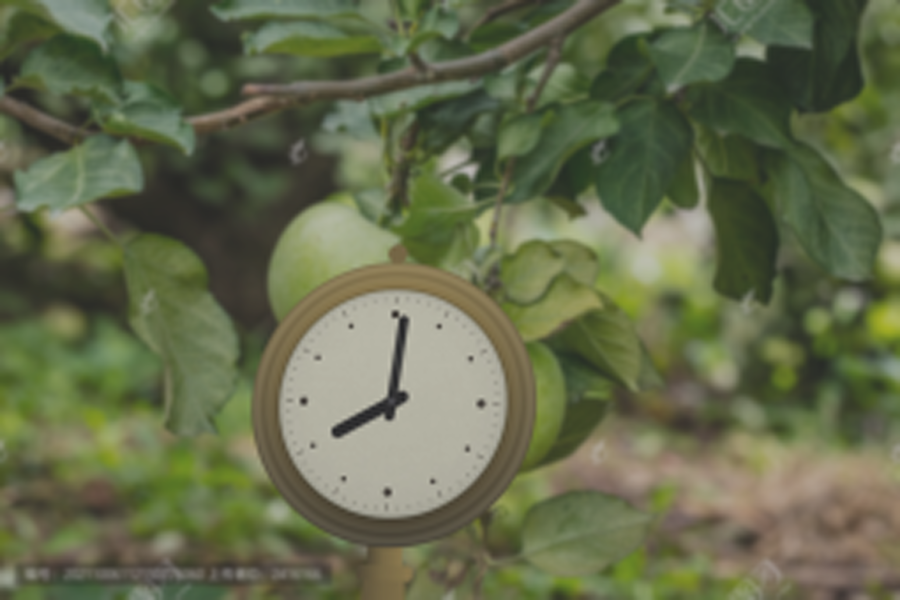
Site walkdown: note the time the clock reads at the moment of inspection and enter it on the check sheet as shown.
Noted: 8:01
